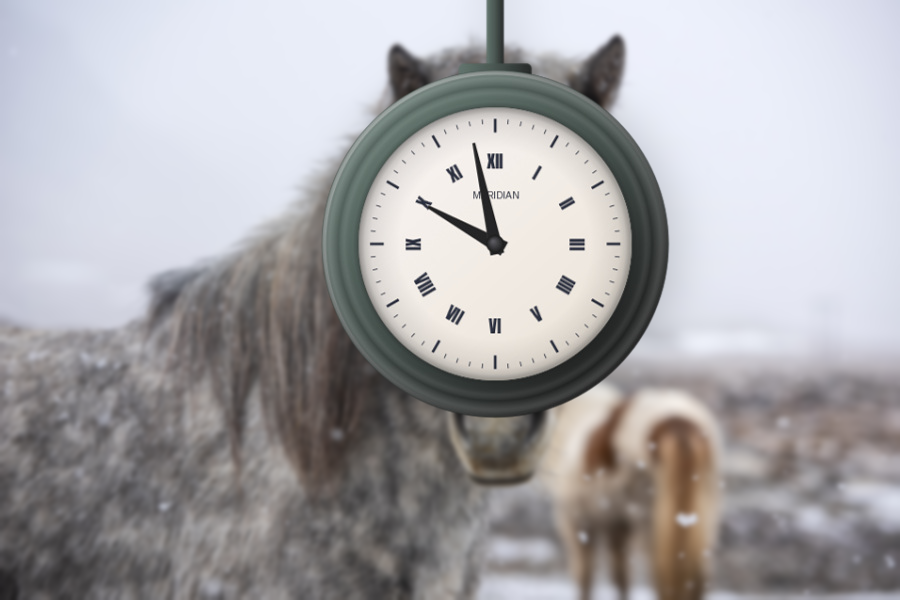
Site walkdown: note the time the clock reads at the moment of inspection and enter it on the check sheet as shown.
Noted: 9:58
